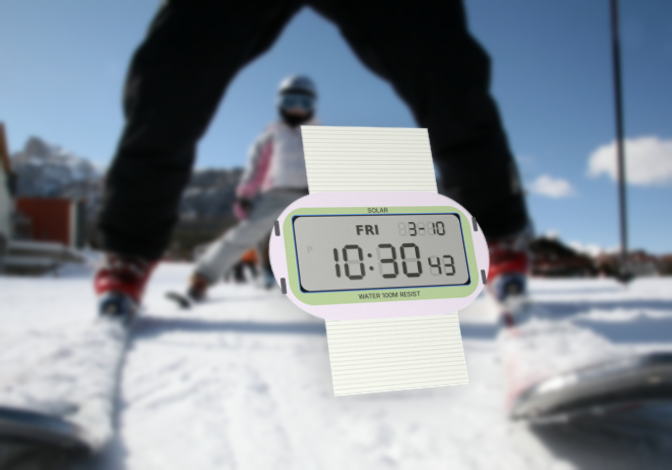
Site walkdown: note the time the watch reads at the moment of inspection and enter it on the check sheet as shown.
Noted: 10:30:43
